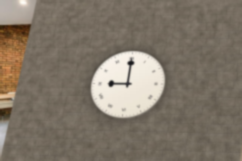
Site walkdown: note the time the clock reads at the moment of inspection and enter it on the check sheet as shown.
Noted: 9:00
